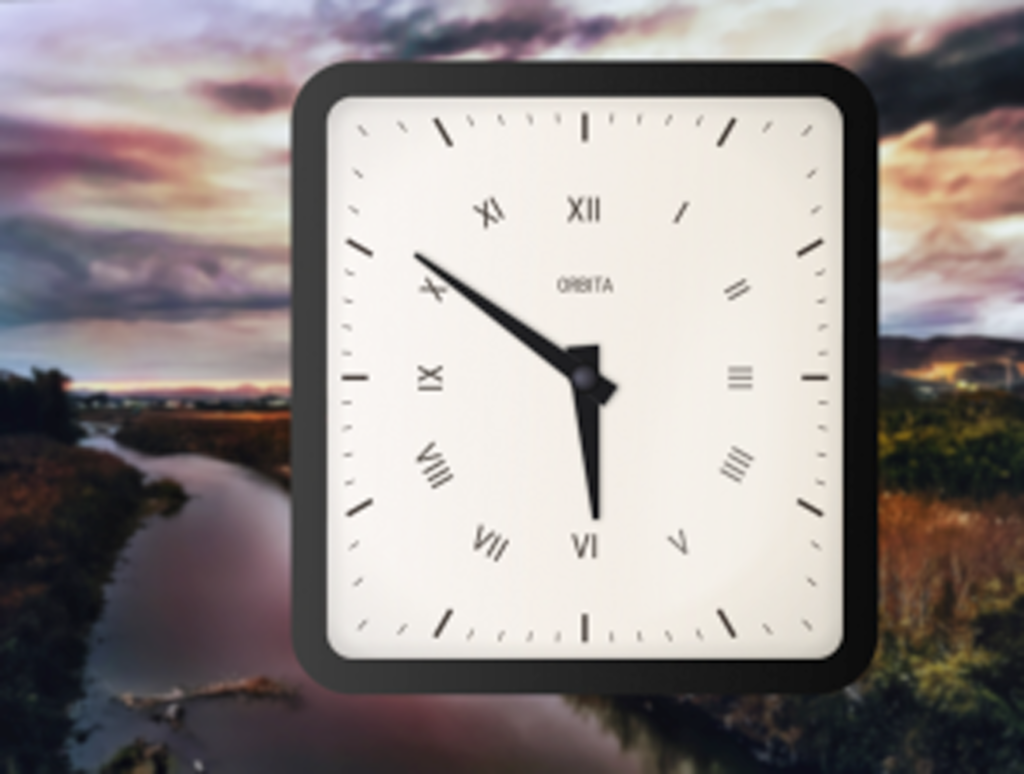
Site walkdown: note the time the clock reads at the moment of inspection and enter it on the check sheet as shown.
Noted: 5:51
